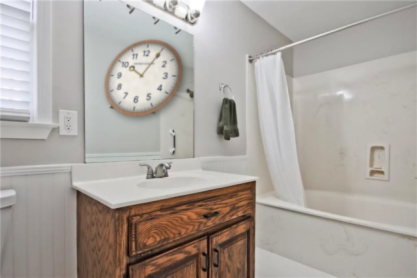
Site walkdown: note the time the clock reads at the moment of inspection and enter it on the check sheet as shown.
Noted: 10:05
